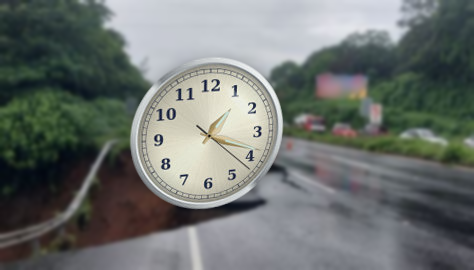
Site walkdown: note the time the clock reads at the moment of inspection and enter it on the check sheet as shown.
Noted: 1:18:22
